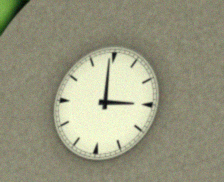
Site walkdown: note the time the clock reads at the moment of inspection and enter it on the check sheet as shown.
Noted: 2:59
